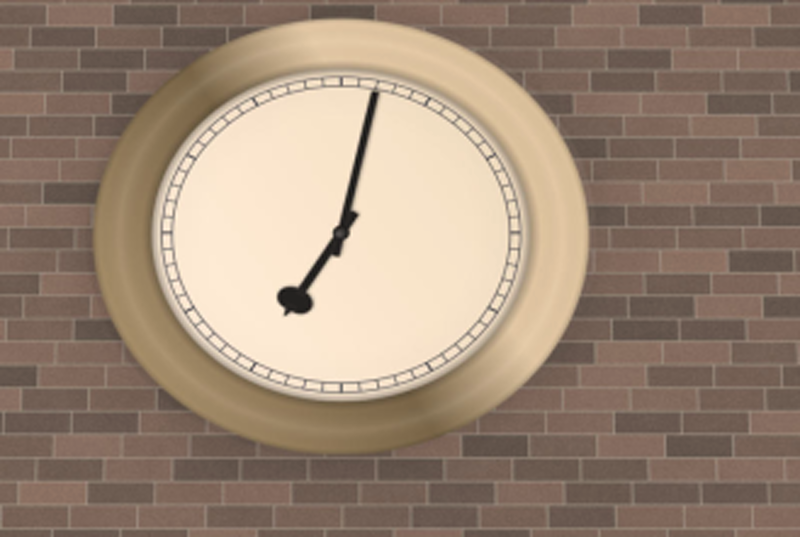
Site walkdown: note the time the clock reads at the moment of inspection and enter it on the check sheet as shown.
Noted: 7:02
